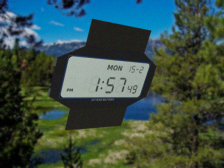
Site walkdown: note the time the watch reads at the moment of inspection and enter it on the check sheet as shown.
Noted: 1:57:49
